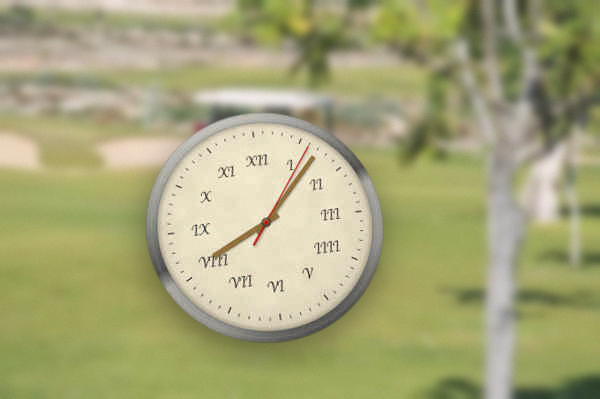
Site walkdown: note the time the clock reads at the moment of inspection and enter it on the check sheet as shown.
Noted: 8:07:06
